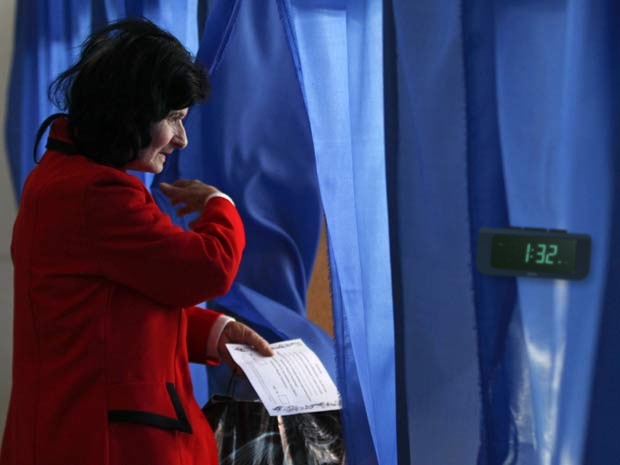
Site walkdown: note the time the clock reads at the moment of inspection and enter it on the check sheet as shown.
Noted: 1:32
